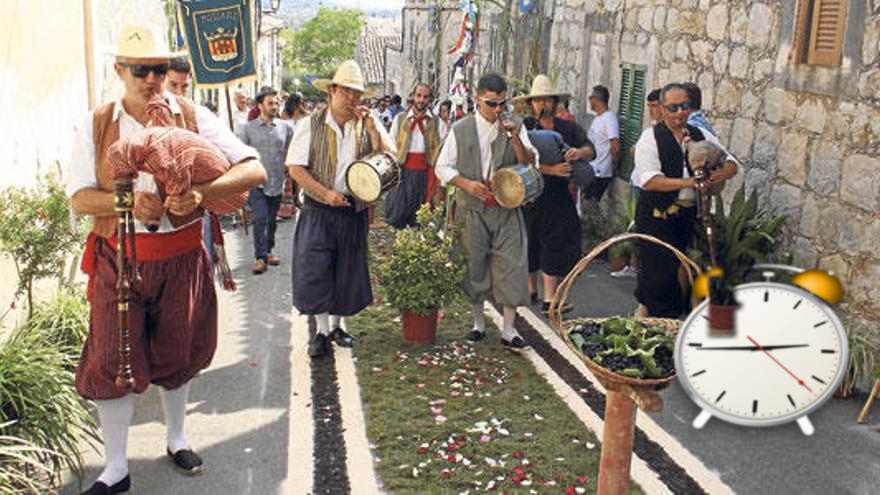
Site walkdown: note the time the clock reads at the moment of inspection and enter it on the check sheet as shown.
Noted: 2:44:22
